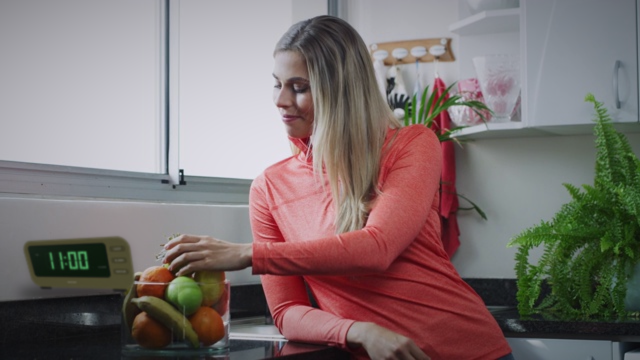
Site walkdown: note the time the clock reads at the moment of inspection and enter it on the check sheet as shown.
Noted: 11:00
